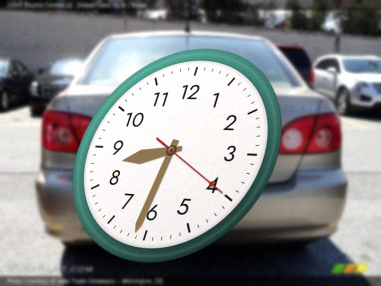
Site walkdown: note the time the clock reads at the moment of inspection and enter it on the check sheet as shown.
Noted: 8:31:20
